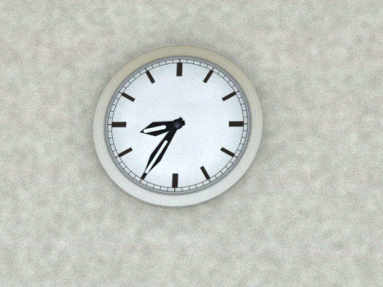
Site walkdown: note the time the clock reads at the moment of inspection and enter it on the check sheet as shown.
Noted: 8:35
